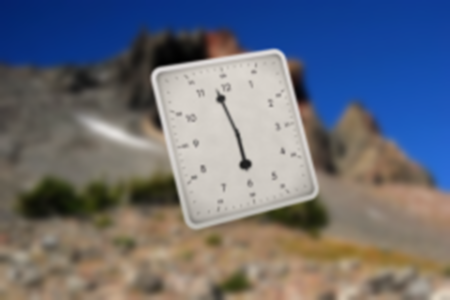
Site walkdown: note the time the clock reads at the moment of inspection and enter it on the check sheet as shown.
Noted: 5:58
